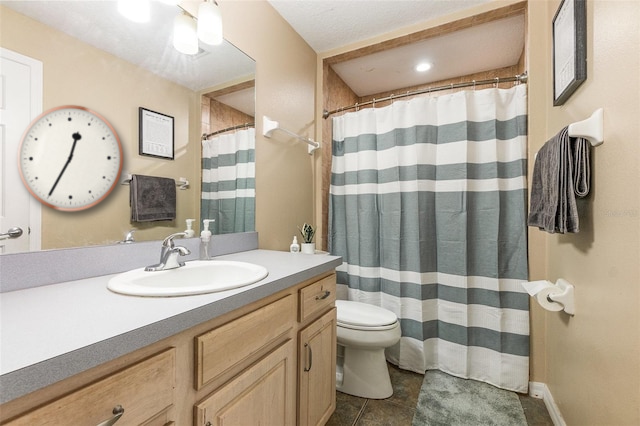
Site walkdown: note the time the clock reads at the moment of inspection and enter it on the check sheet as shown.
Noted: 12:35
